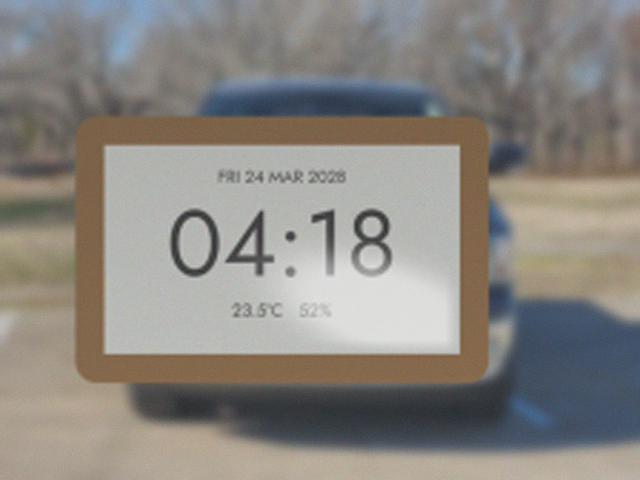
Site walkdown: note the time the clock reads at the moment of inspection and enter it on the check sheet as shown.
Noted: 4:18
